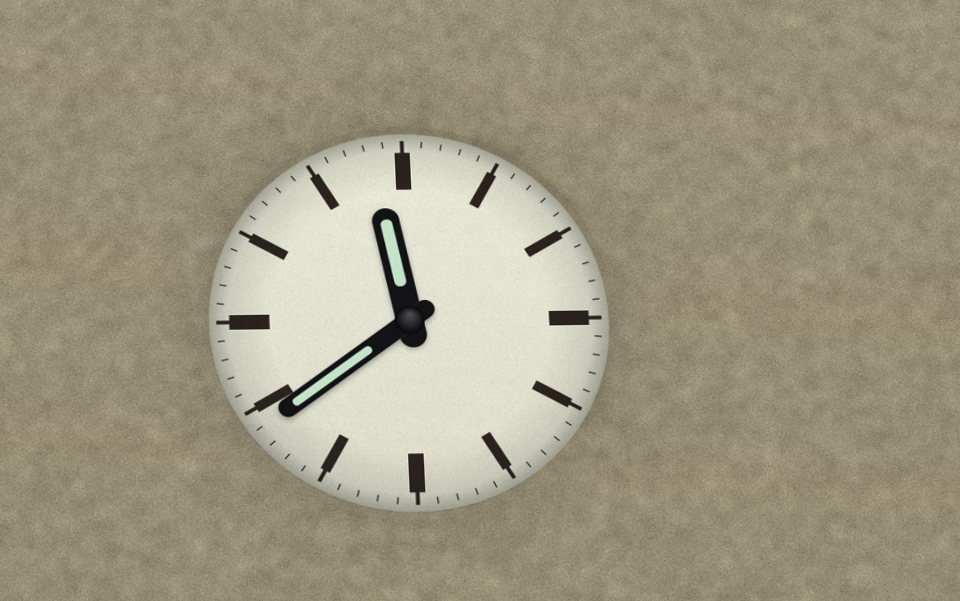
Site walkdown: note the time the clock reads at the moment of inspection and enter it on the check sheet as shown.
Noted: 11:39
